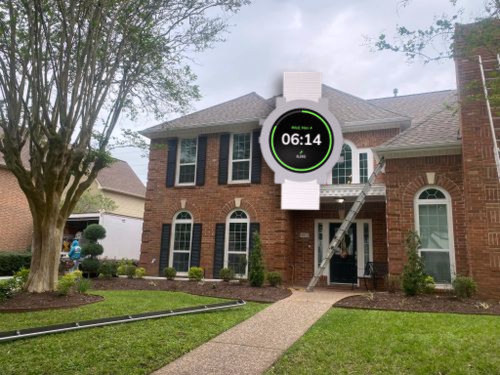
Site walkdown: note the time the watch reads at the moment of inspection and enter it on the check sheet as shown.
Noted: 6:14
